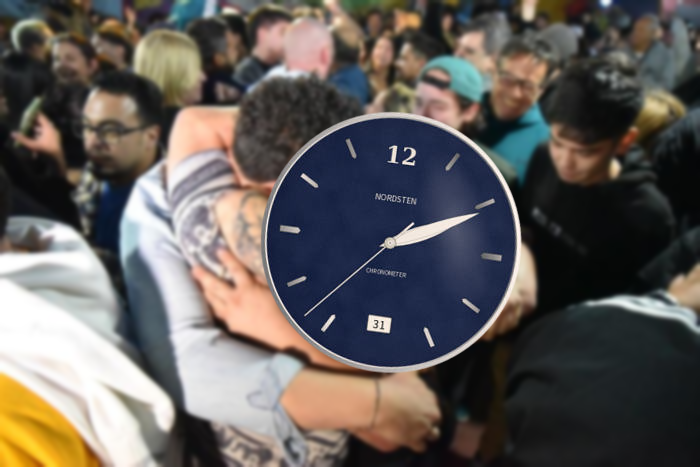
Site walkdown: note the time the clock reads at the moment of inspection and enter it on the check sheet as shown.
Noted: 2:10:37
